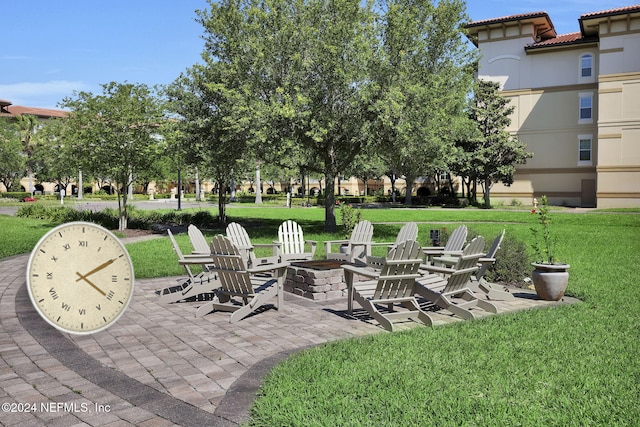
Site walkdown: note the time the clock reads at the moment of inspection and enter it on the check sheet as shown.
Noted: 4:10
